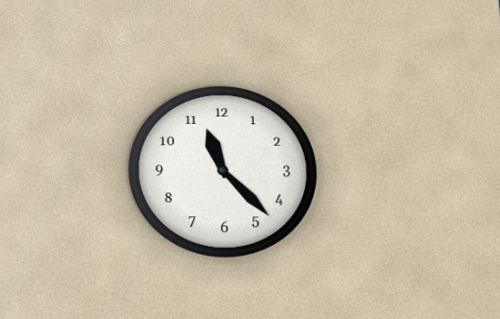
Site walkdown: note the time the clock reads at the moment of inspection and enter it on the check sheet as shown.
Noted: 11:23
